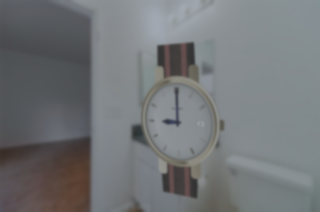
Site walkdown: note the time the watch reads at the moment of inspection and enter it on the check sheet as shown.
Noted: 9:00
